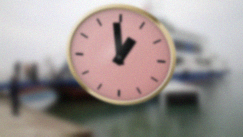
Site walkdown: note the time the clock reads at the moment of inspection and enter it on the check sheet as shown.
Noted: 12:59
